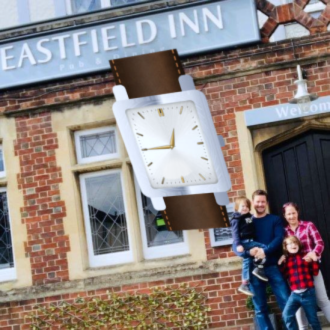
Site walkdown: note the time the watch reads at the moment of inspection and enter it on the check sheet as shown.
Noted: 12:45
